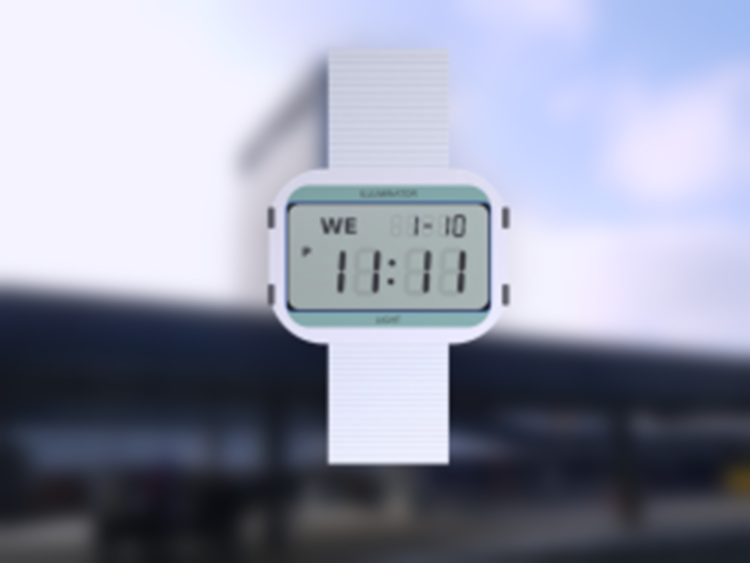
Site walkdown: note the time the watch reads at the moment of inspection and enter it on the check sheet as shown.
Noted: 11:11
